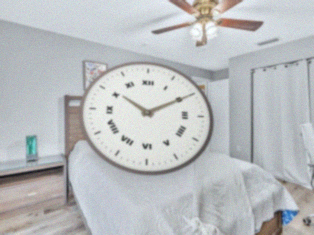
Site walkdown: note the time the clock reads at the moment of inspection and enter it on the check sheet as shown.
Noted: 10:10
